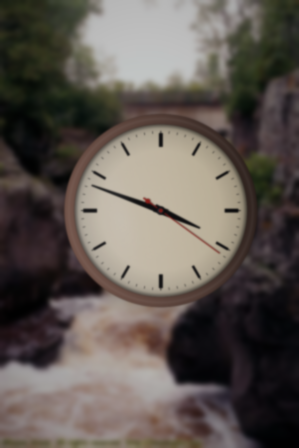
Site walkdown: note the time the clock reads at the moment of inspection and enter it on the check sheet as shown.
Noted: 3:48:21
